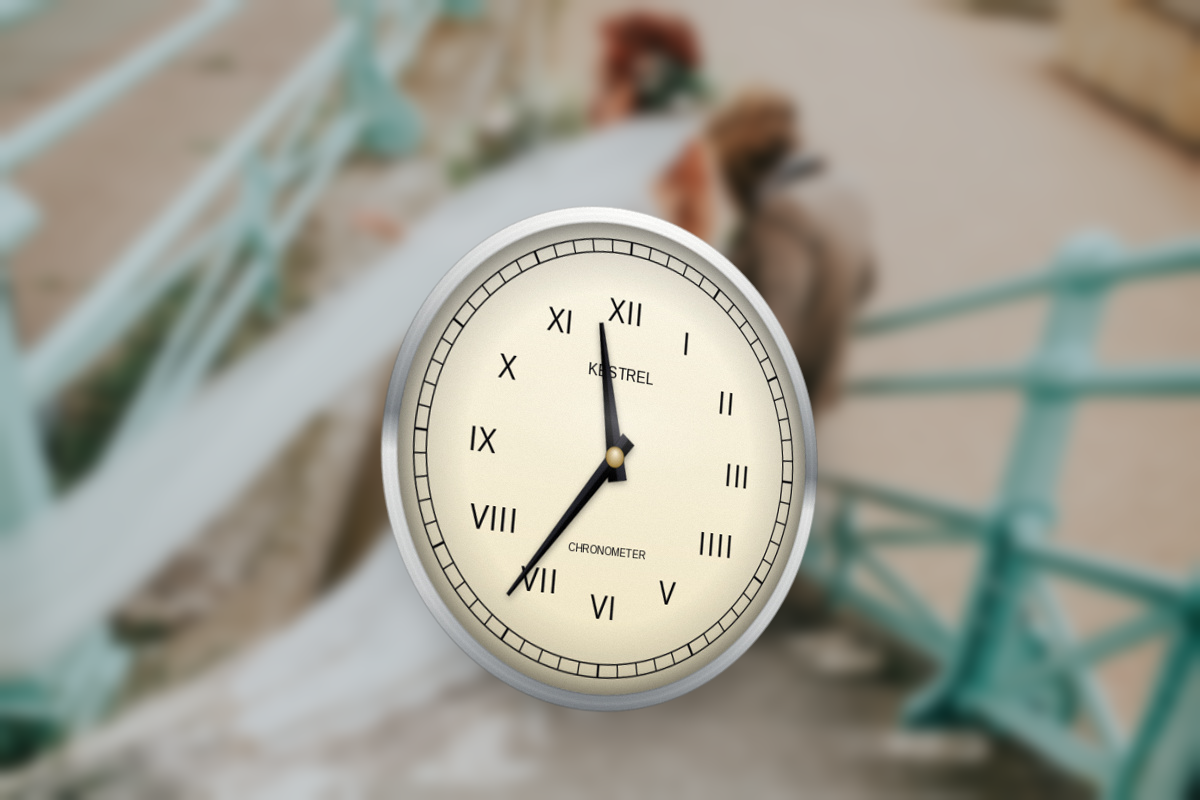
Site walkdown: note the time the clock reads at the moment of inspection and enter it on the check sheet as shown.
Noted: 11:36
